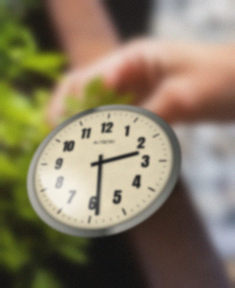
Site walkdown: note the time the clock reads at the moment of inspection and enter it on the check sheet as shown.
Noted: 2:29
